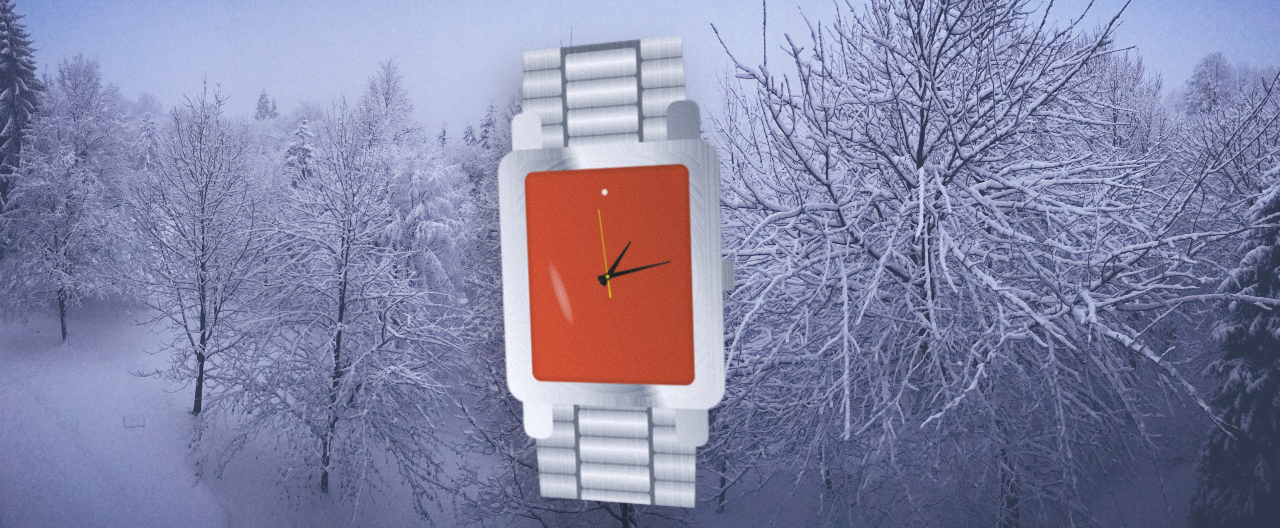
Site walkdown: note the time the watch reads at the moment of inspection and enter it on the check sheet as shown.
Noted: 1:12:59
